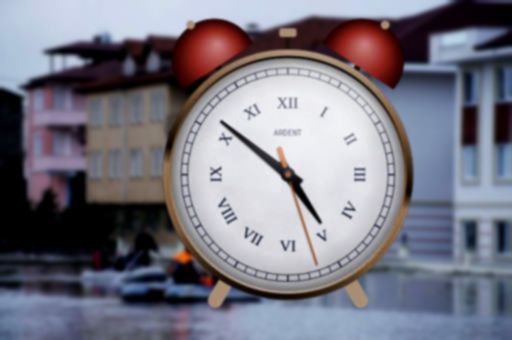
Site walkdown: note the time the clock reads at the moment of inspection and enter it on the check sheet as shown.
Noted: 4:51:27
